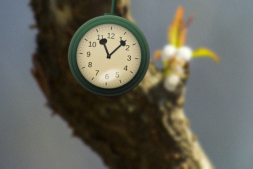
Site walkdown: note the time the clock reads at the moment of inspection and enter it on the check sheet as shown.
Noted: 11:07
